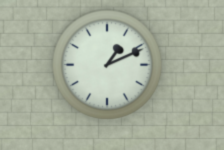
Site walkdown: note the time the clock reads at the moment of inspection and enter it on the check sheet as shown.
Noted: 1:11
